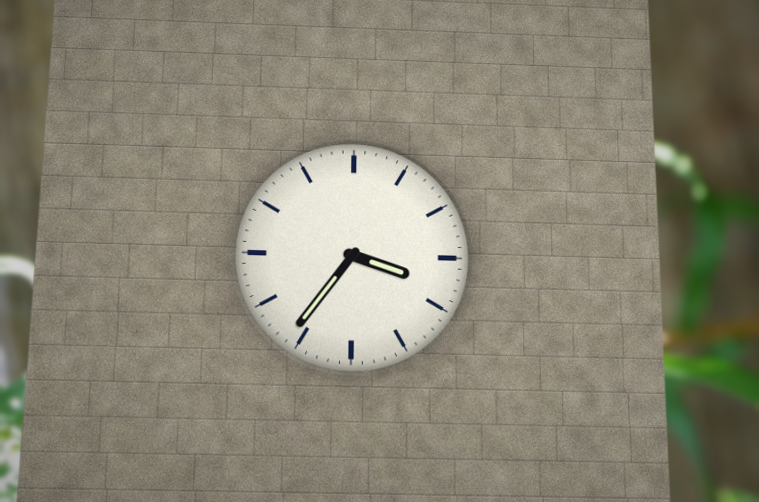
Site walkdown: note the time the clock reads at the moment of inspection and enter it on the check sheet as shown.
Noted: 3:36
